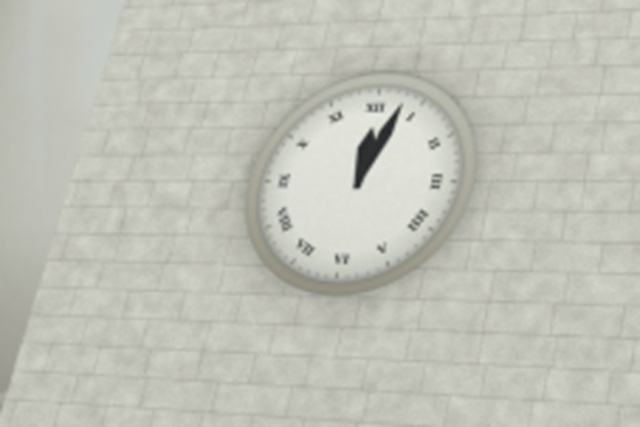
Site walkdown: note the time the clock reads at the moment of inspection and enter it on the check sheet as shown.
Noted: 12:03
